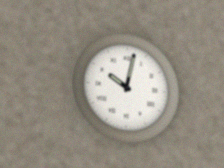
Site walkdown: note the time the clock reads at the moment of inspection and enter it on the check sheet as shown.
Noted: 10:02
